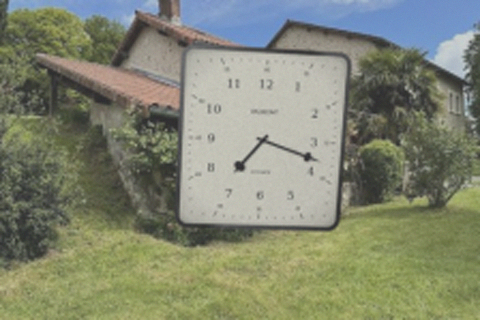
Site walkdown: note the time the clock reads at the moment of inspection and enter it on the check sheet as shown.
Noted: 7:18
